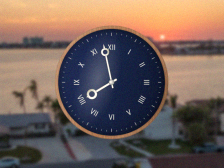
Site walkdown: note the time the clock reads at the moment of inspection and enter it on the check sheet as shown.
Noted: 7:58
